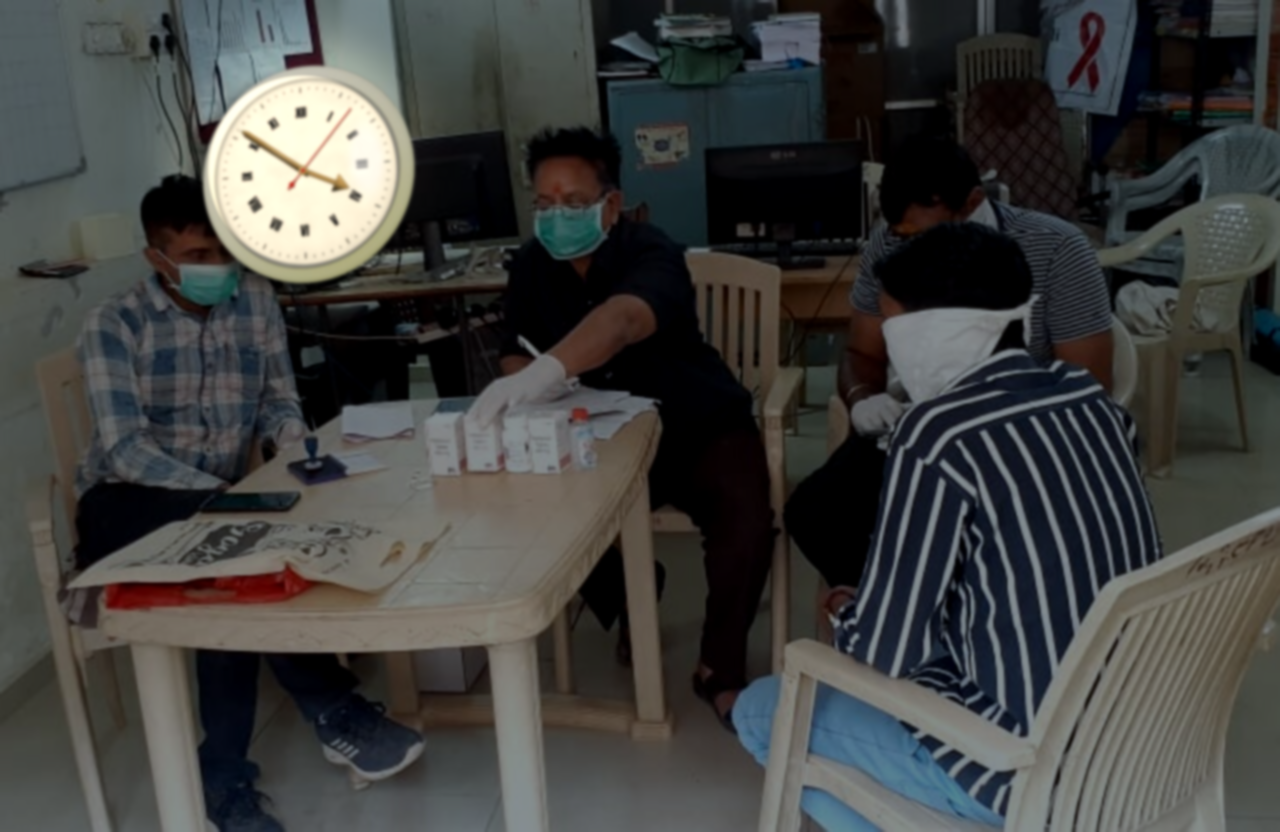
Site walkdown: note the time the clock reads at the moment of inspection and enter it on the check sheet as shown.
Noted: 3:51:07
